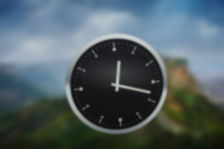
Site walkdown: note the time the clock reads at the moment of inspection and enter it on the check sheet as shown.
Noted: 12:18
